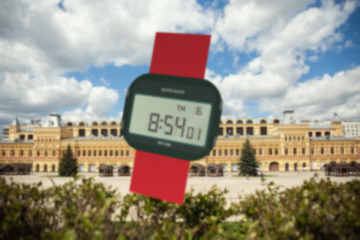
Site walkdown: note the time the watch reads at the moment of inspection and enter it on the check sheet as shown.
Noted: 8:54:01
